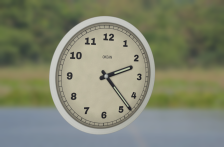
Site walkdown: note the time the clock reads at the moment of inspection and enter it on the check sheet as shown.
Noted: 2:23
